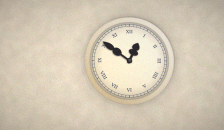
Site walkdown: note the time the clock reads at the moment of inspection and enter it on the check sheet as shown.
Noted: 12:51
